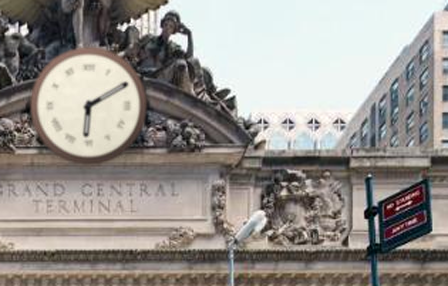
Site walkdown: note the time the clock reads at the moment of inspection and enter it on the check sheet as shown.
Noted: 6:10
